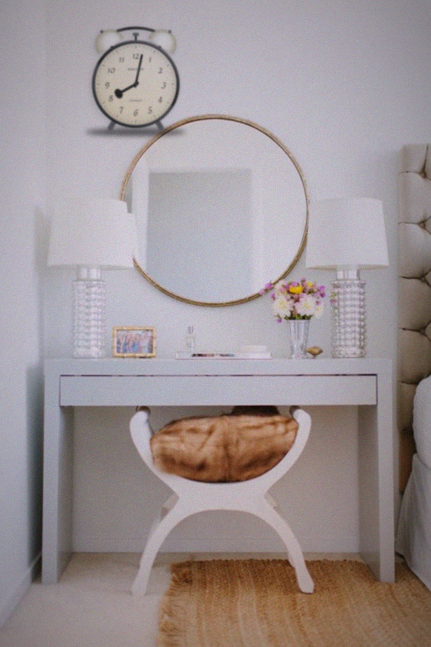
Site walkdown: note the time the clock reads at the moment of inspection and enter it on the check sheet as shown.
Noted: 8:02
